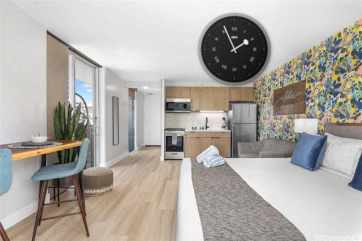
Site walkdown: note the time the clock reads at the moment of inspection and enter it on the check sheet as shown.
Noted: 1:56
